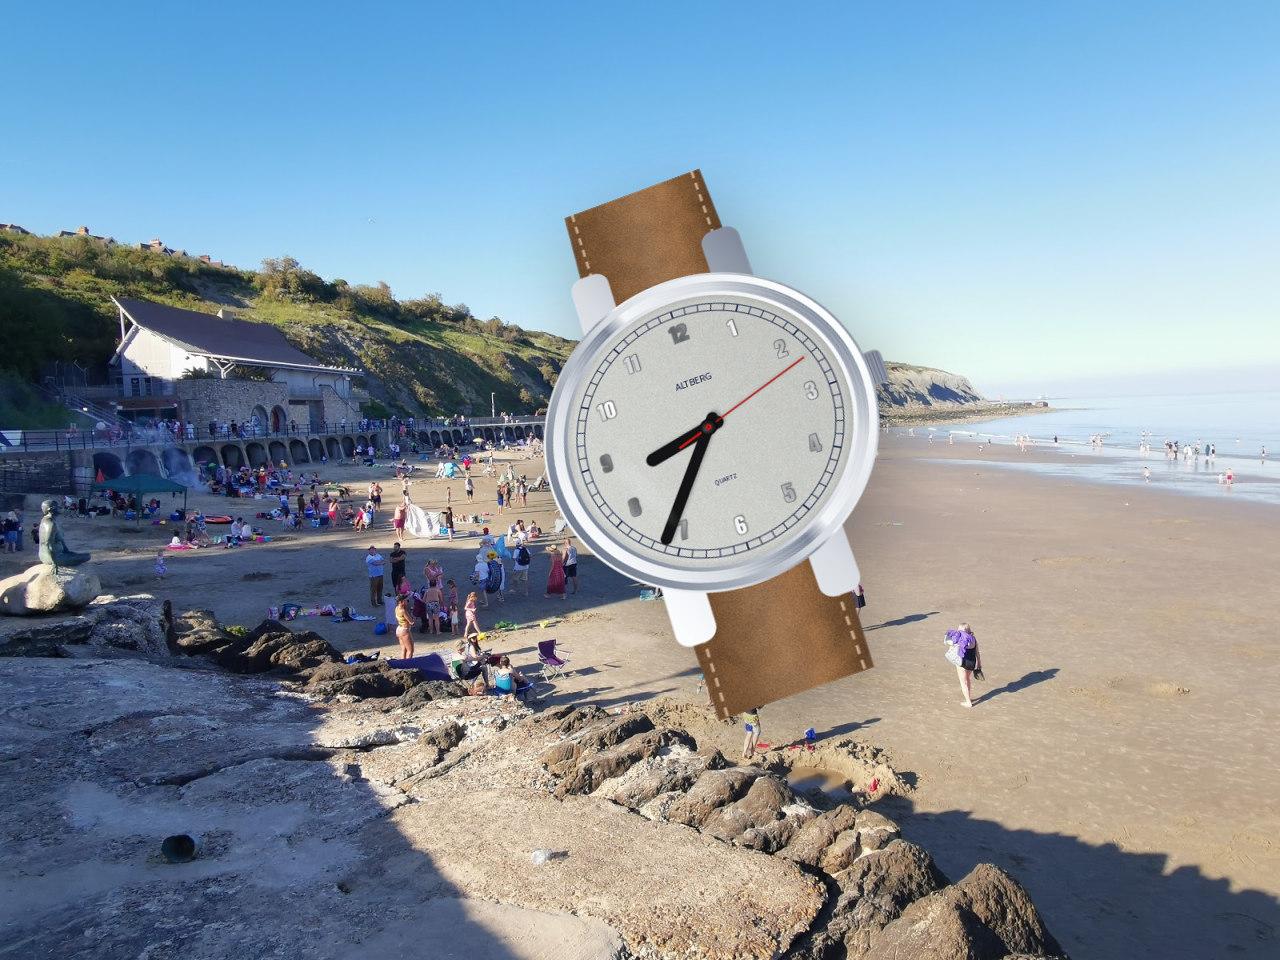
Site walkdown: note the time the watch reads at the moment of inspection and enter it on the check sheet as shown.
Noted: 8:36:12
